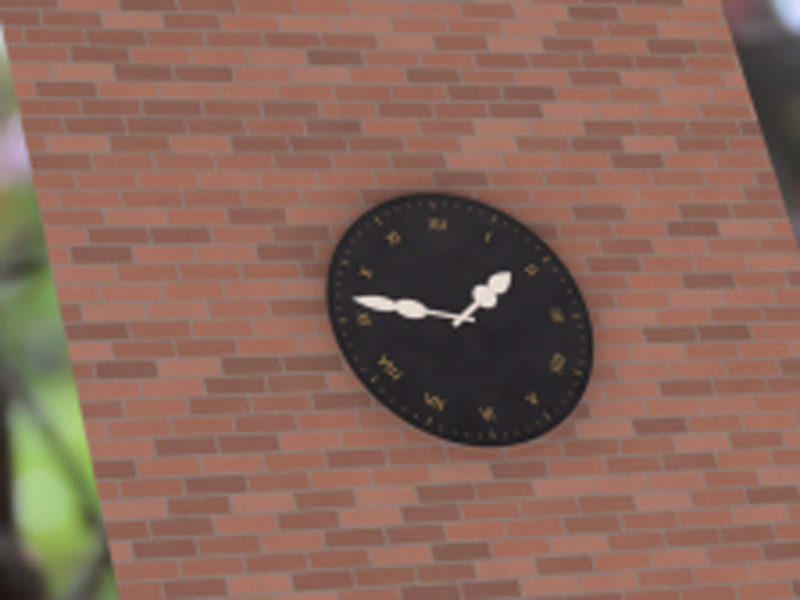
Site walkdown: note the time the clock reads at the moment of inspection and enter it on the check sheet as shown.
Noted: 1:47
